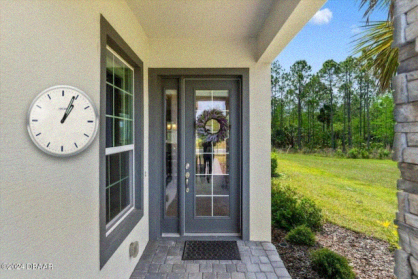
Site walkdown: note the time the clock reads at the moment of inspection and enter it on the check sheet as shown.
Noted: 1:04
